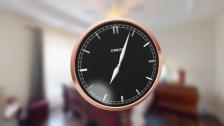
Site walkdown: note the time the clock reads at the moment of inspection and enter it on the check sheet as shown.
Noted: 7:04
